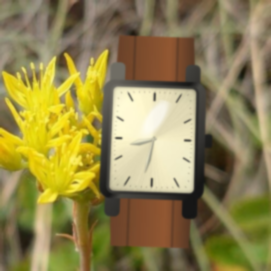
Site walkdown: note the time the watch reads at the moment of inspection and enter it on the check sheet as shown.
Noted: 8:32
